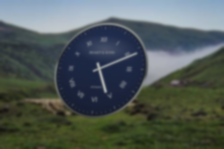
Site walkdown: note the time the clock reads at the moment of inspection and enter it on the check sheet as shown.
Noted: 5:11
